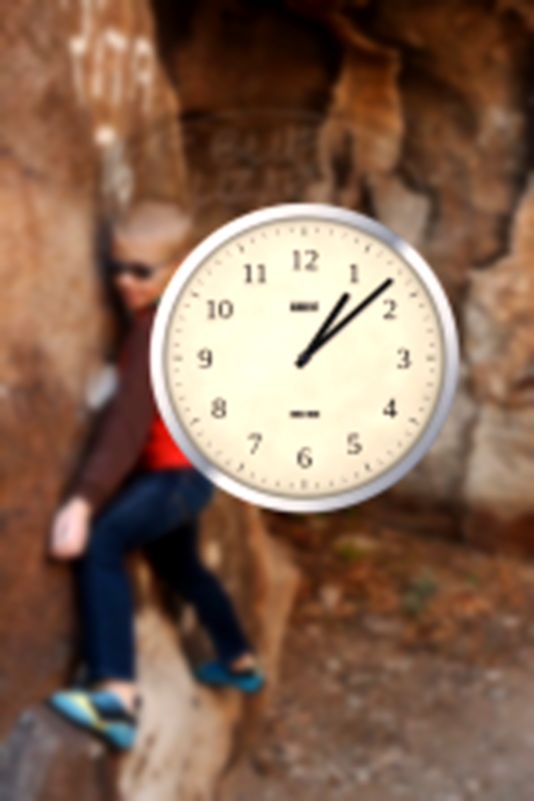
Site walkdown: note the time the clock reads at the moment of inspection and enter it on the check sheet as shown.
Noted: 1:08
